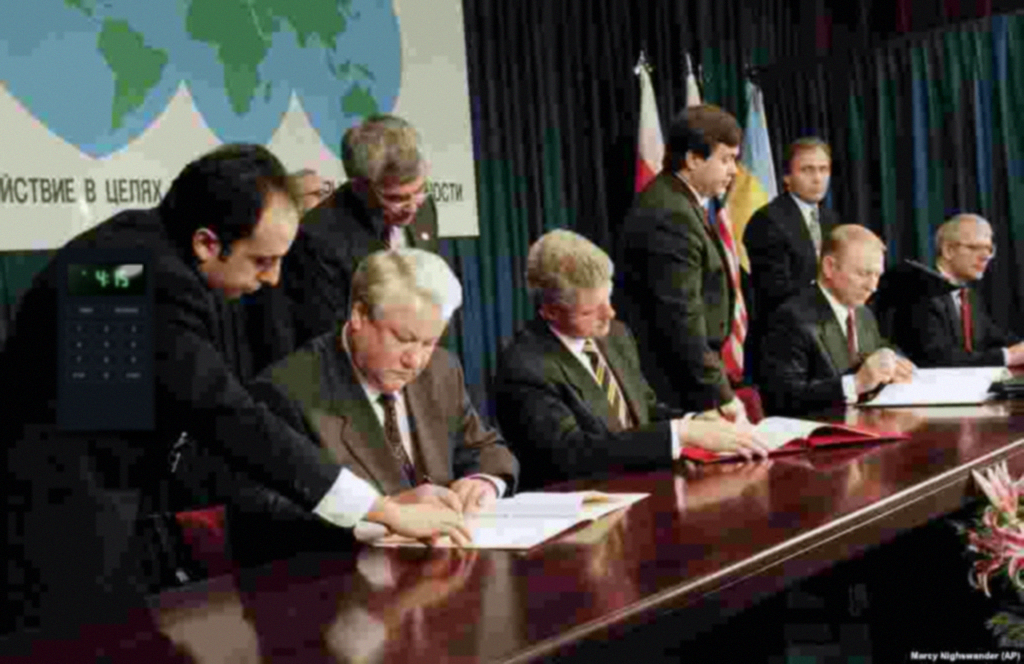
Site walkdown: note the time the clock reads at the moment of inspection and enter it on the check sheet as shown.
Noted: 4:15
